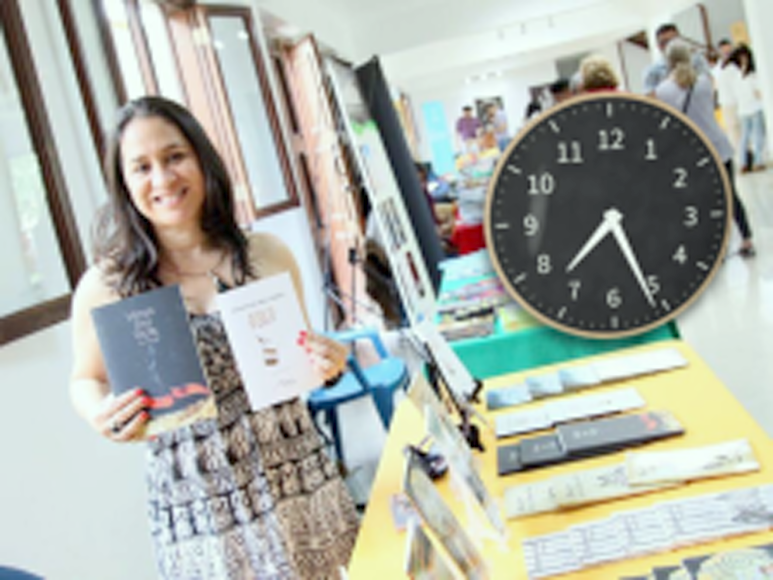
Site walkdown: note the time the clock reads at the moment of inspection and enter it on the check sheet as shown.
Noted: 7:26
